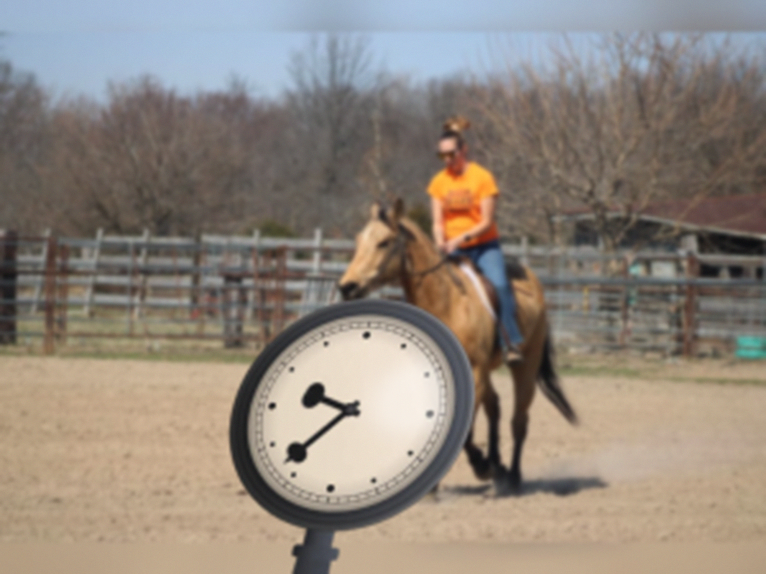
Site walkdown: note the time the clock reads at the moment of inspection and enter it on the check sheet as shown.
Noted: 9:37
